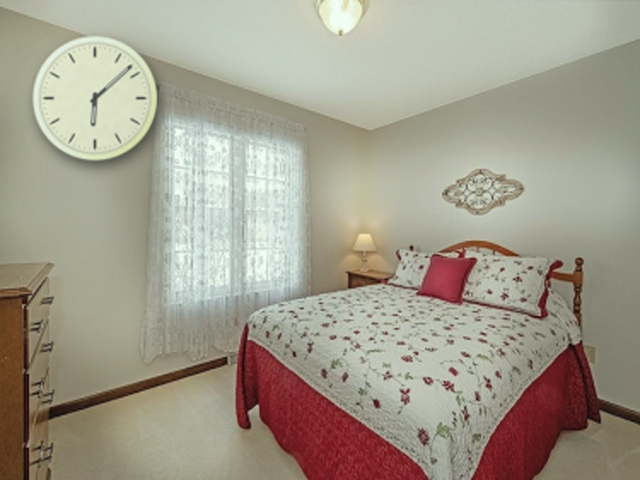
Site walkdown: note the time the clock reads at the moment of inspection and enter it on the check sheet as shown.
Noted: 6:08
